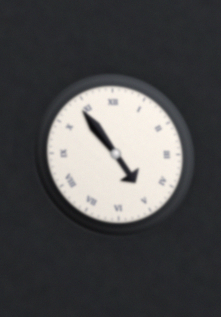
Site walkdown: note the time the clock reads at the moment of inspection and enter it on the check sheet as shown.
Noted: 4:54
